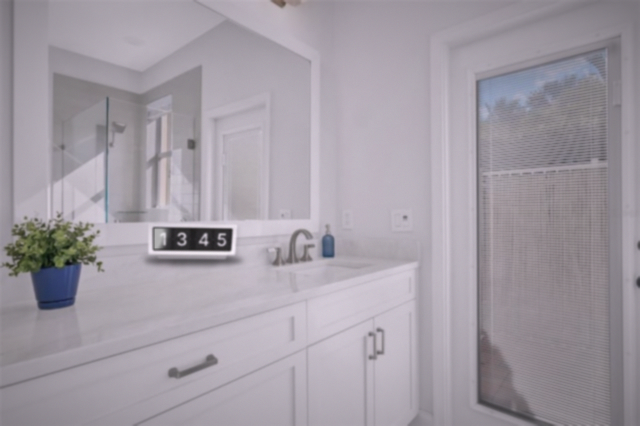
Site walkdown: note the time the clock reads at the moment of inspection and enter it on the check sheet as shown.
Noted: 13:45
